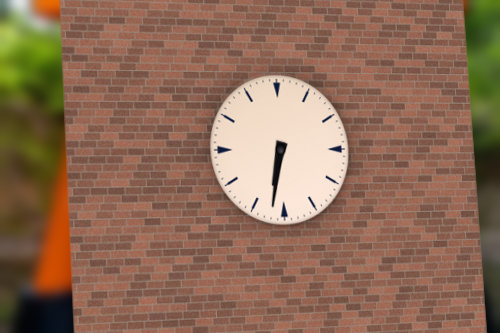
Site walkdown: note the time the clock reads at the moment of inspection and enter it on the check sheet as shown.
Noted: 6:32
